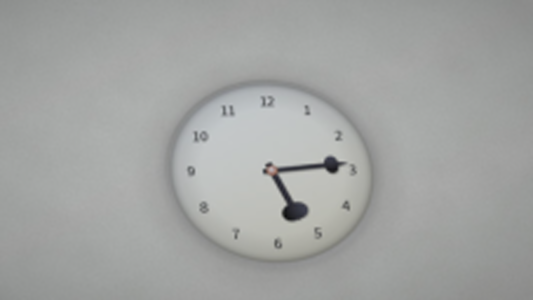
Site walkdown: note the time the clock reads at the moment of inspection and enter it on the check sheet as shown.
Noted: 5:14
